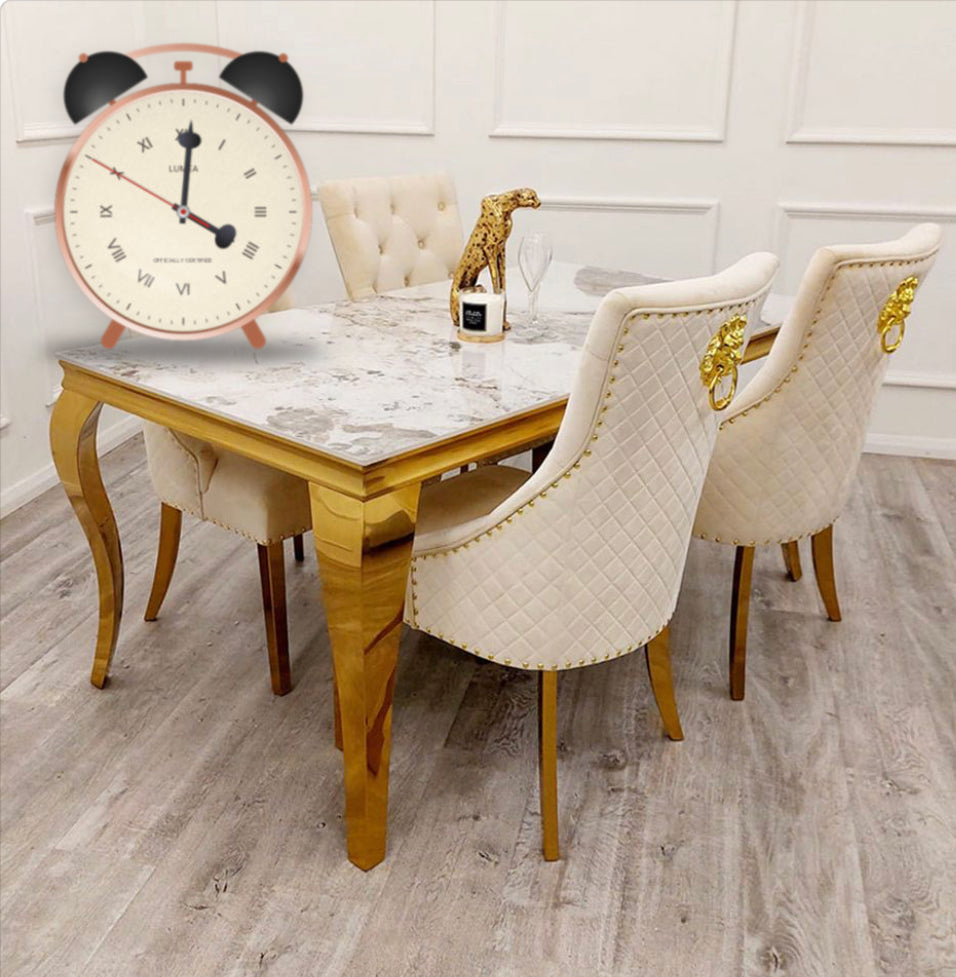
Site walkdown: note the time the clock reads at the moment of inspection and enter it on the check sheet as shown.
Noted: 4:00:50
